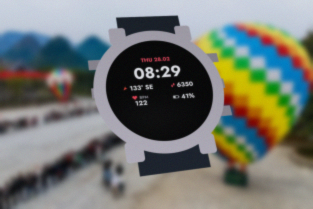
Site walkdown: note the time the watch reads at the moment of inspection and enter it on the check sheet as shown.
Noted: 8:29
